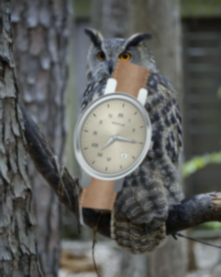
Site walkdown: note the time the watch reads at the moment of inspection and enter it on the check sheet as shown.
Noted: 7:15
